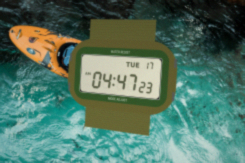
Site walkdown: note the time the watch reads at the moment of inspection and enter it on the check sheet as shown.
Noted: 4:47:23
